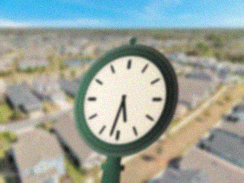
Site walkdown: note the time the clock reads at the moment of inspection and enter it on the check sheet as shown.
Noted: 5:32
